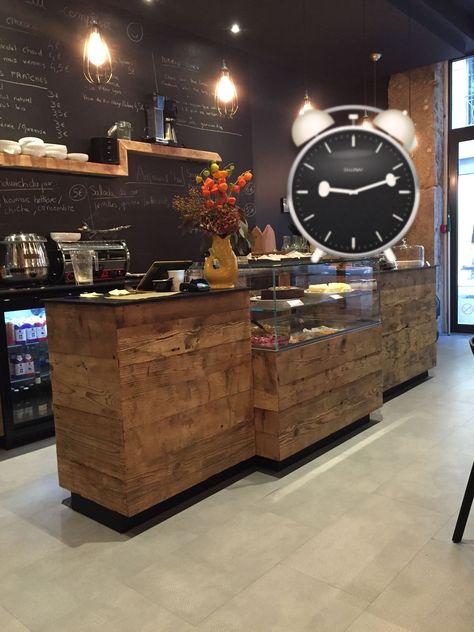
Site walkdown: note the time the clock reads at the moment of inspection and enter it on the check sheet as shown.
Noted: 9:12
